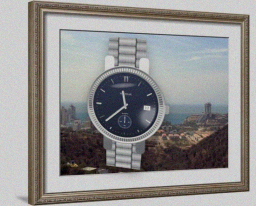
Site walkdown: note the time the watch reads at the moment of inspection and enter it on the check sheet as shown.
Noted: 11:38
